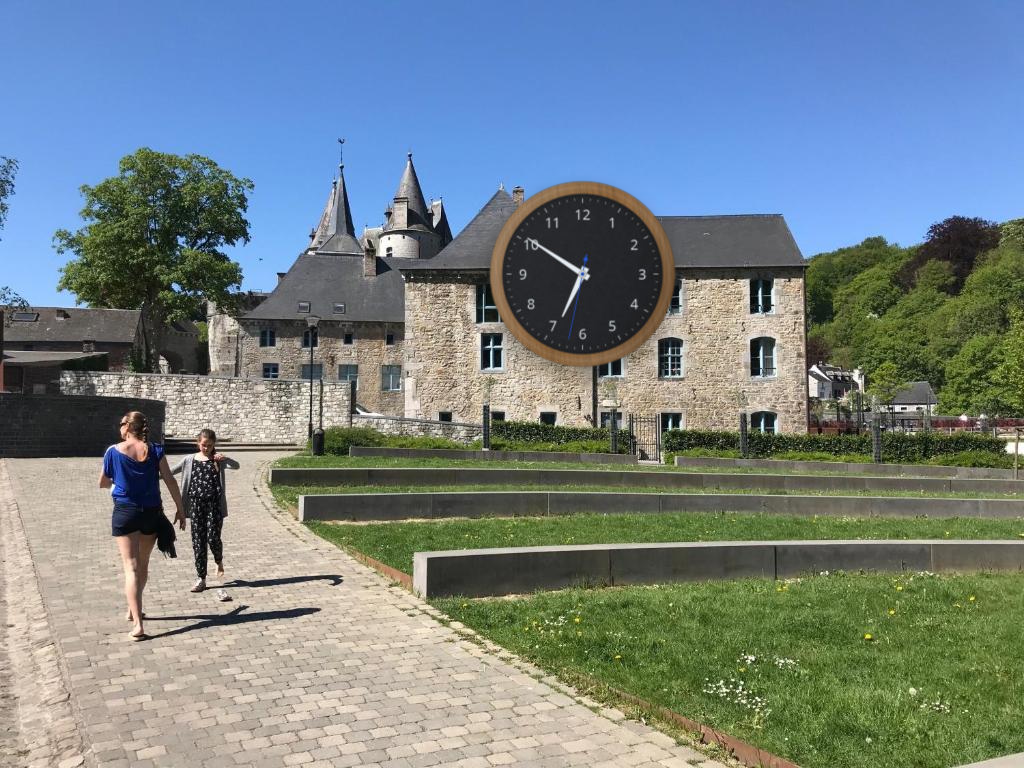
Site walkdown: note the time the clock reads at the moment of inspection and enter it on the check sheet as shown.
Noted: 6:50:32
